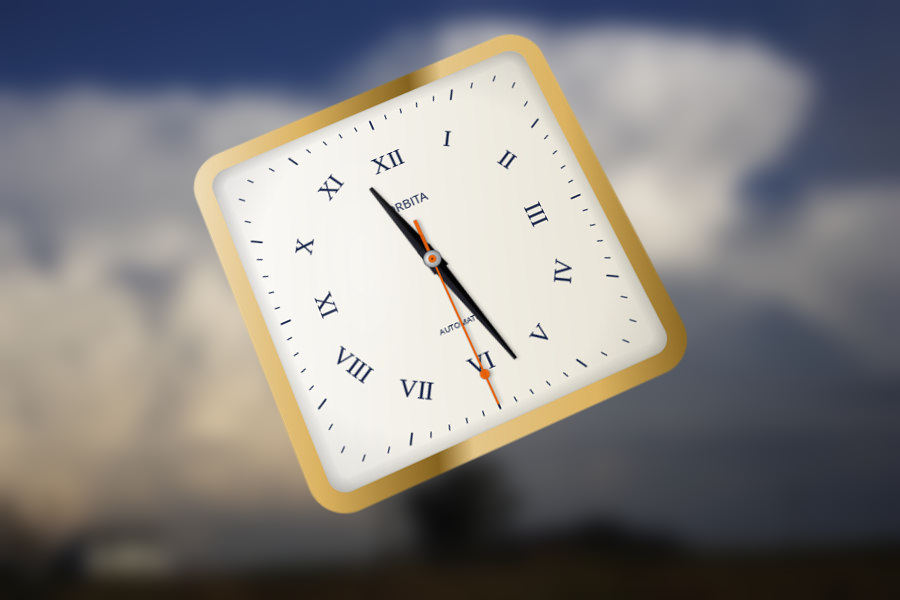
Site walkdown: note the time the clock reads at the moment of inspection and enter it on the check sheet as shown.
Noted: 11:27:30
